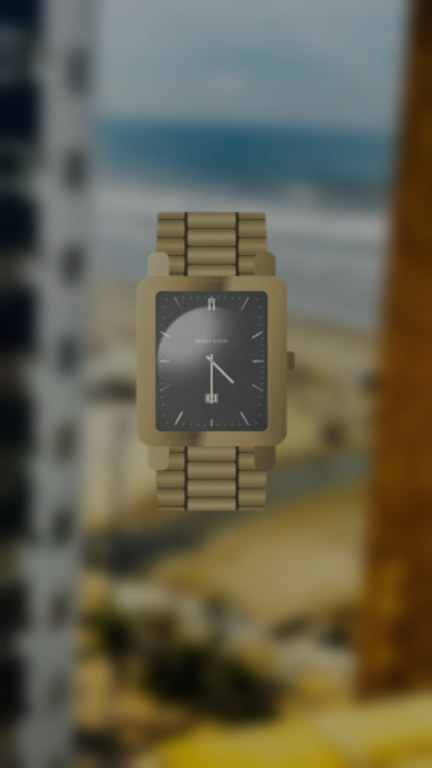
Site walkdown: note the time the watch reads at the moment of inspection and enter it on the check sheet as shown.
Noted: 4:30
